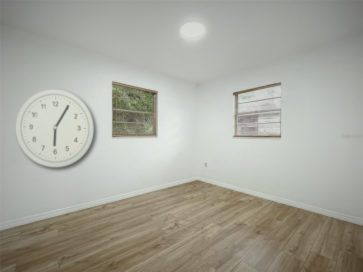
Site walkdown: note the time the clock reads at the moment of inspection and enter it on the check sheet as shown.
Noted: 6:05
